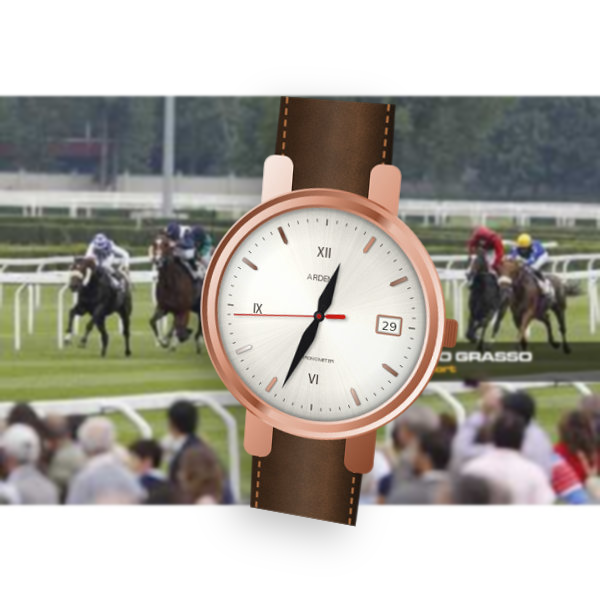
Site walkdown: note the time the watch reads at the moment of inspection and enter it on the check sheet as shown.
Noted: 12:33:44
